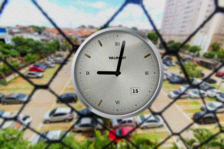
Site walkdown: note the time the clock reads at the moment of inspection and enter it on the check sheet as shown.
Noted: 9:02
